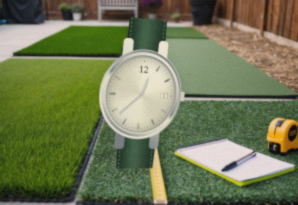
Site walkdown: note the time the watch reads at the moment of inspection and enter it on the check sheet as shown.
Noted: 12:38
